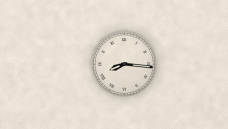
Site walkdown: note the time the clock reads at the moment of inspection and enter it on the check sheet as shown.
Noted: 8:16
